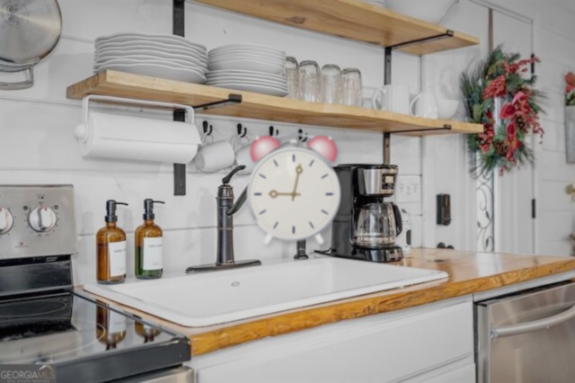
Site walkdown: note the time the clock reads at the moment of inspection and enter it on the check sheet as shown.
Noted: 9:02
